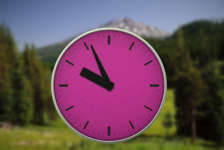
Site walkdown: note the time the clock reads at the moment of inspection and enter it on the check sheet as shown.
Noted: 9:56
